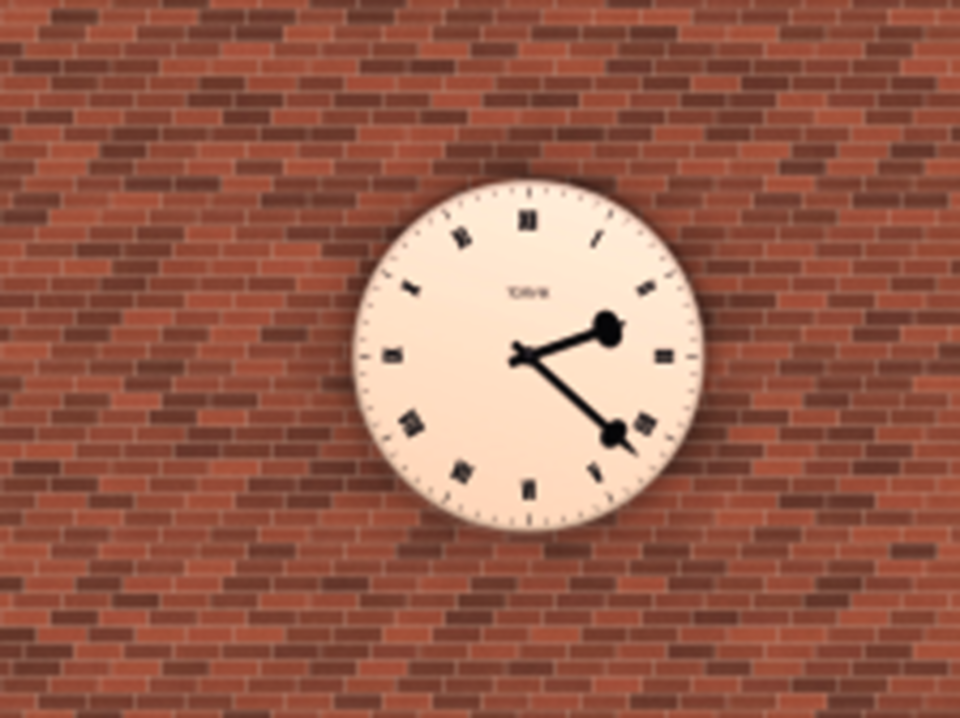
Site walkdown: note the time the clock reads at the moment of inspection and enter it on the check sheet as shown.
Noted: 2:22
